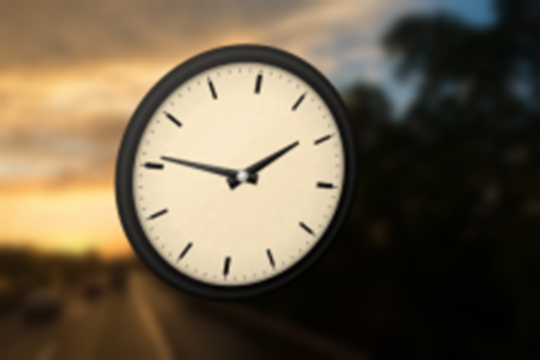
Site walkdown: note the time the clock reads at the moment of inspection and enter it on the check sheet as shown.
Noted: 1:46
